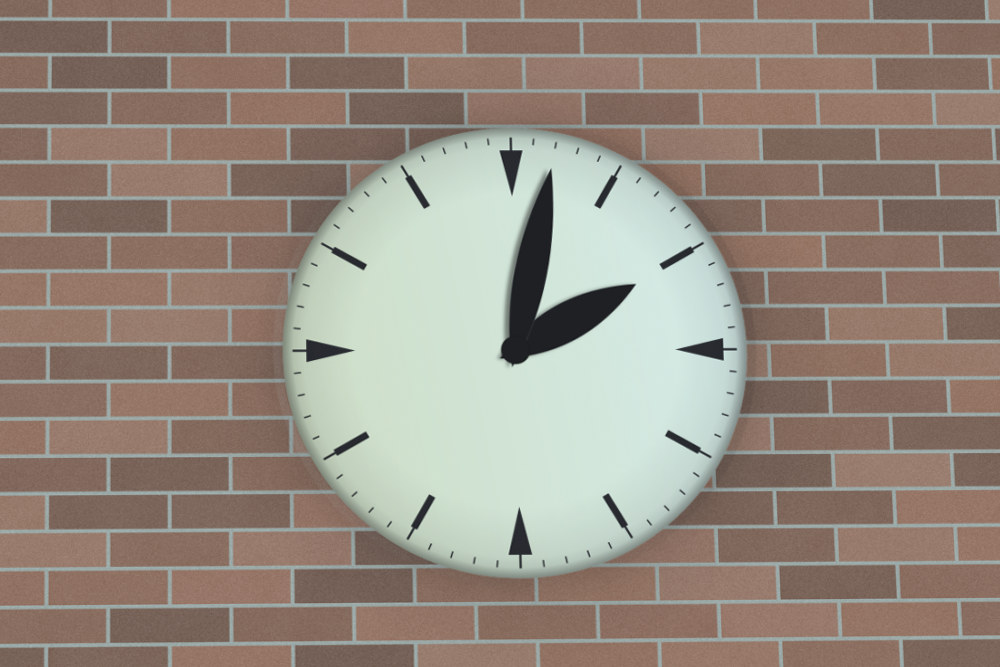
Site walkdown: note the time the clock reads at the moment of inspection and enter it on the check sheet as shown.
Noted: 2:02
